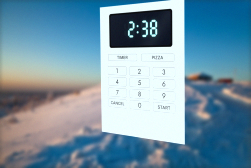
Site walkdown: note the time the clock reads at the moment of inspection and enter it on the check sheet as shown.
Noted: 2:38
